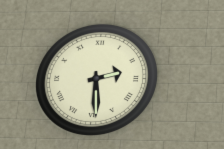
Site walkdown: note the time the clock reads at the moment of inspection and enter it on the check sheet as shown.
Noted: 2:29
